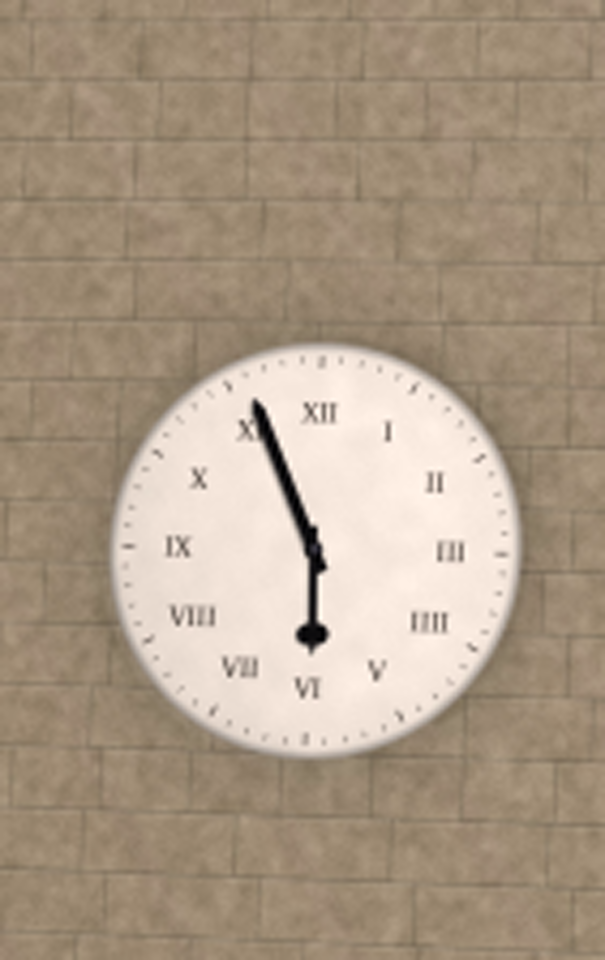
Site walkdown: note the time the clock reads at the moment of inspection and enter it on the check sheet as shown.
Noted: 5:56
